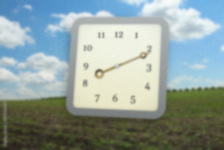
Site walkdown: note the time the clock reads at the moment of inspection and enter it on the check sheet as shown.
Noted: 8:11
